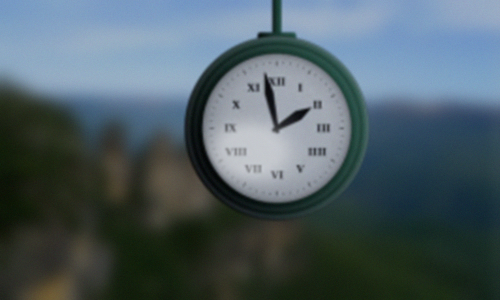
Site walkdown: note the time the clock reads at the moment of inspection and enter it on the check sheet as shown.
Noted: 1:58
